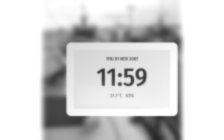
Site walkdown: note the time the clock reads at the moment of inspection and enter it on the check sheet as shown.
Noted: 11:59
